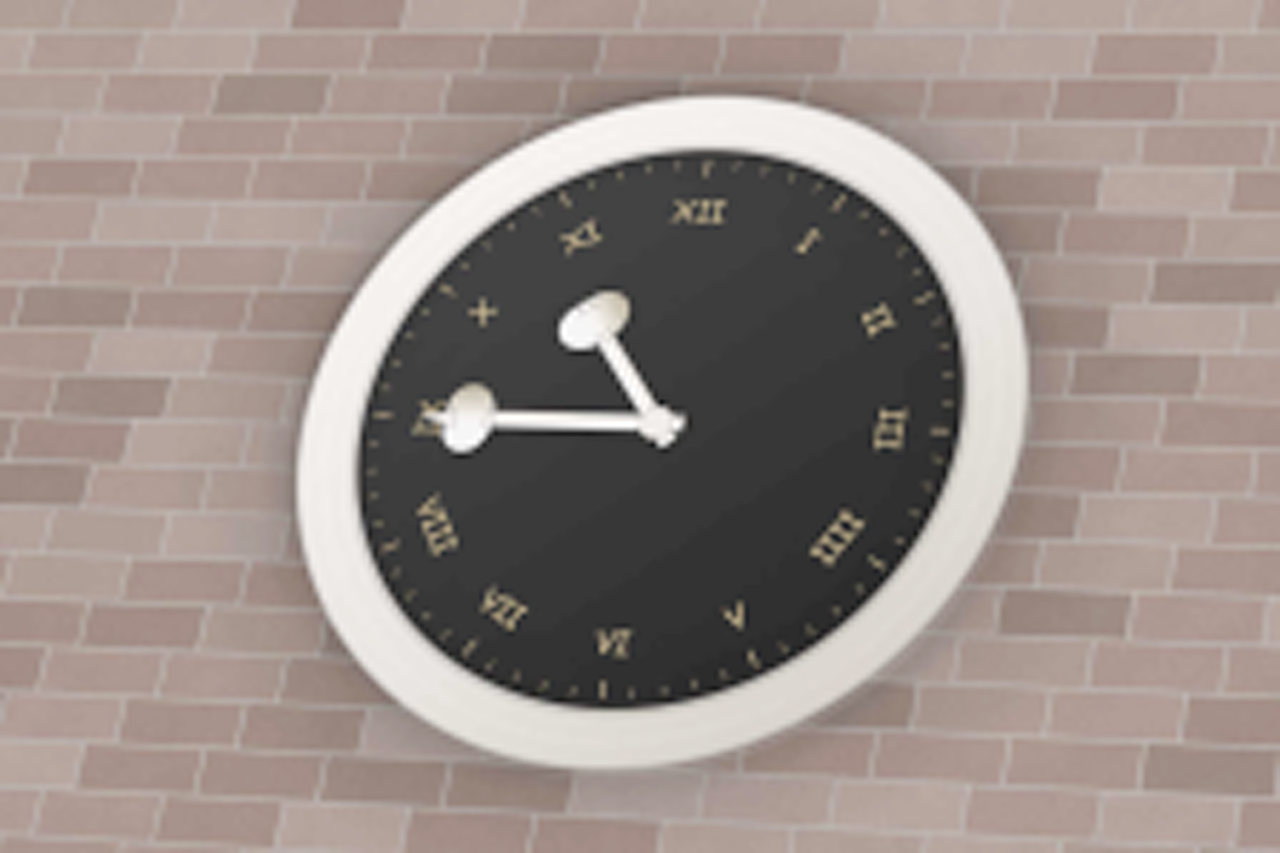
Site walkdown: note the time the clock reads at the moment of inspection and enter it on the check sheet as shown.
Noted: 10:45
